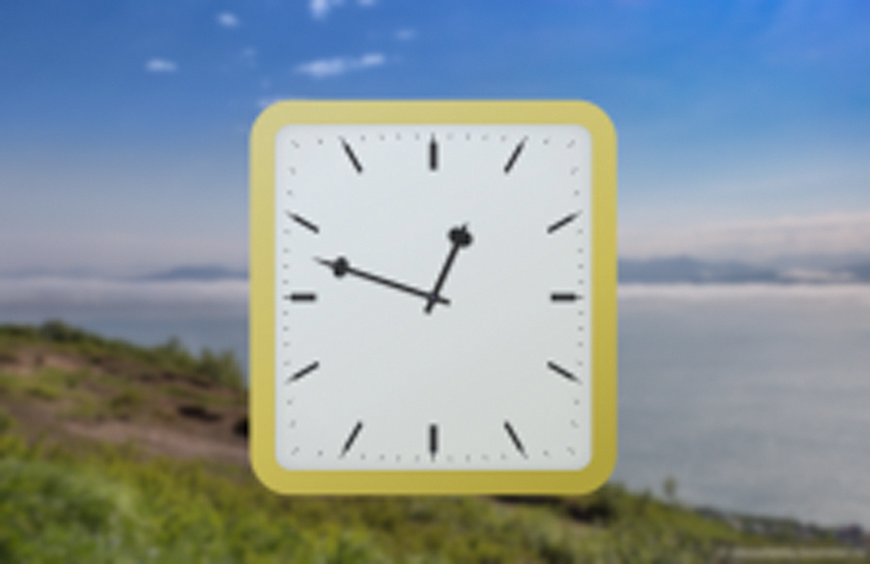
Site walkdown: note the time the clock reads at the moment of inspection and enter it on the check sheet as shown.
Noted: 12:48
